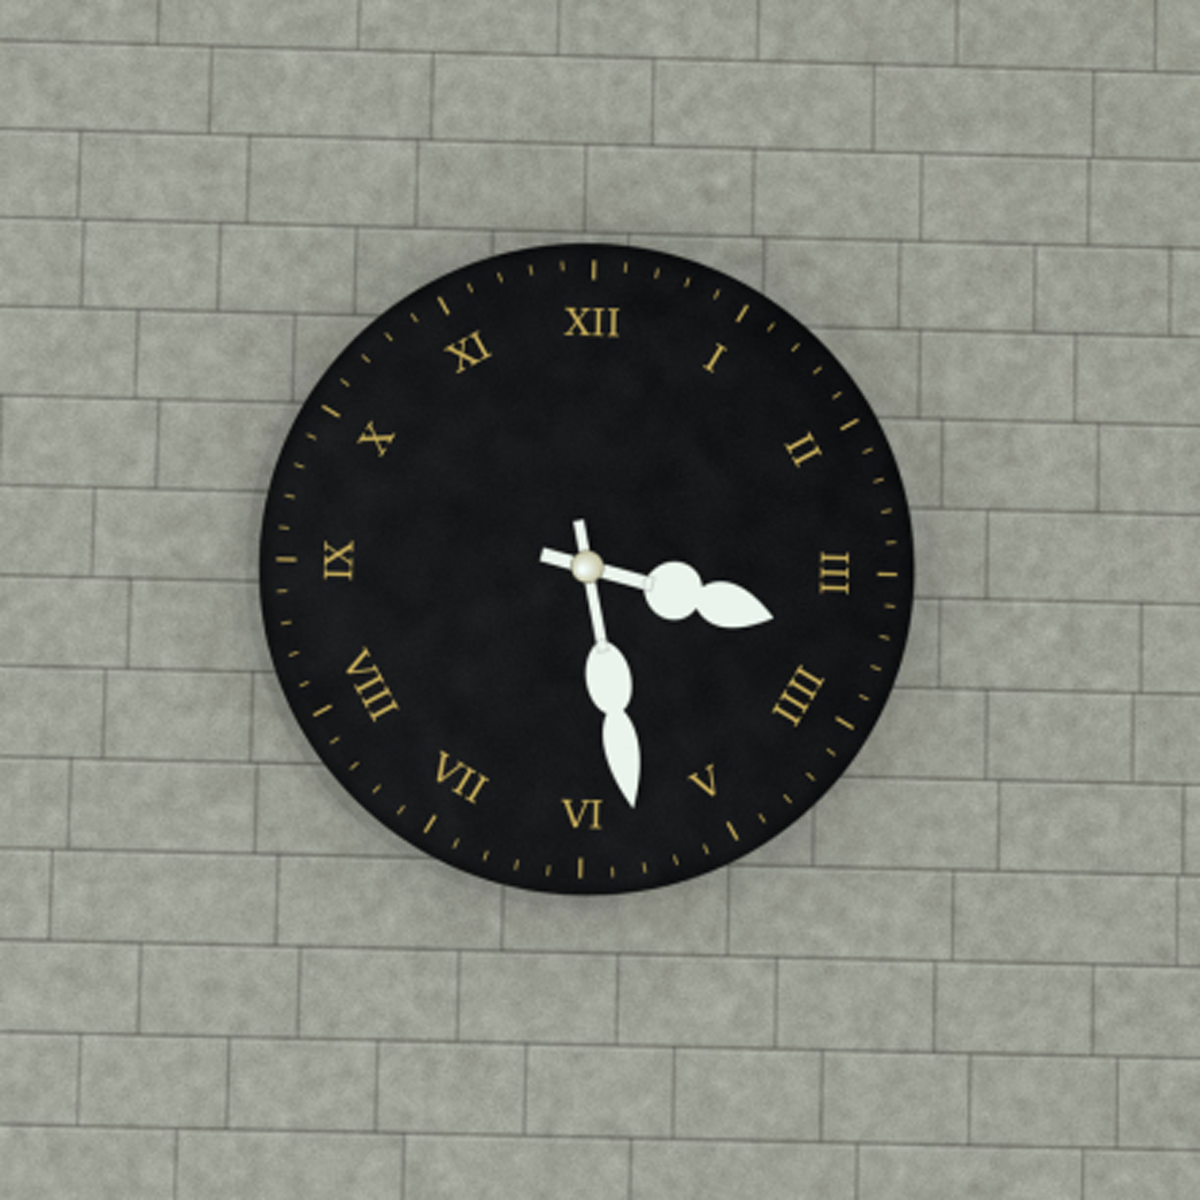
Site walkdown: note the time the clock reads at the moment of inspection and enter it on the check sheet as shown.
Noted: 3:28
